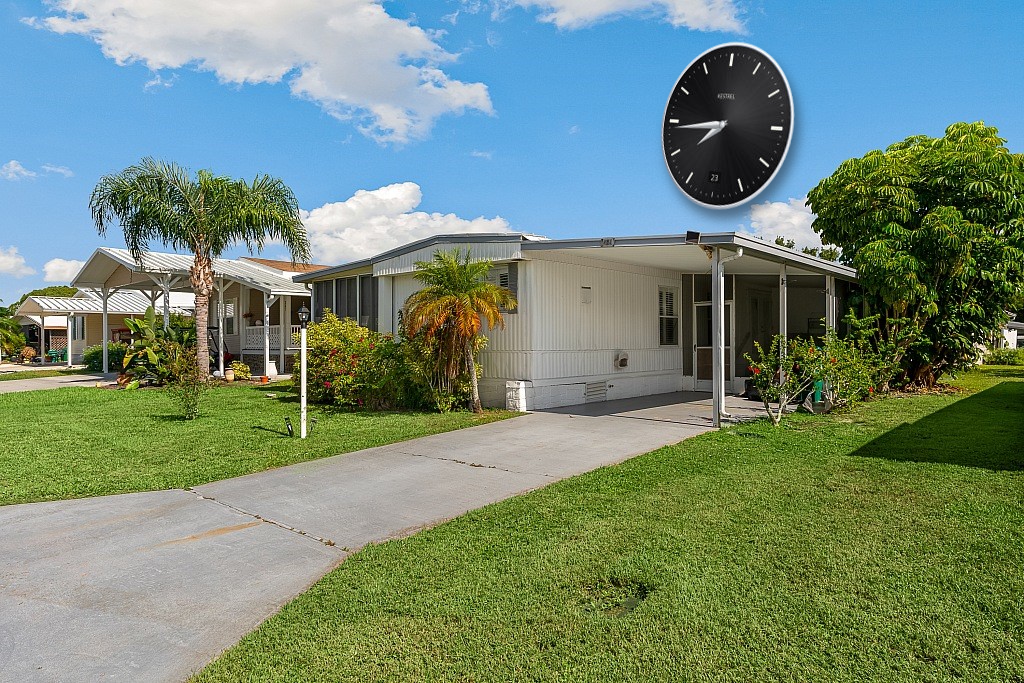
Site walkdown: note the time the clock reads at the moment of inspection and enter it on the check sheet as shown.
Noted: 7:44
